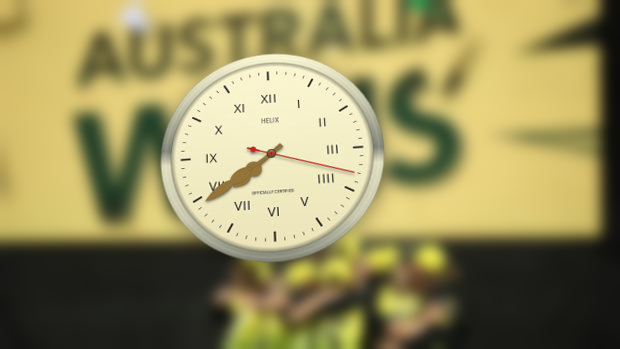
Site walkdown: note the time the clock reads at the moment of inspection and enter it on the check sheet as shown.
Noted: 7:39:18
